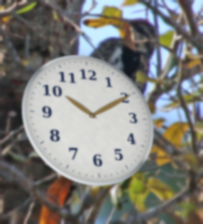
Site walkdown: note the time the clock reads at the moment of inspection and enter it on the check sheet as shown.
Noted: 10:10
